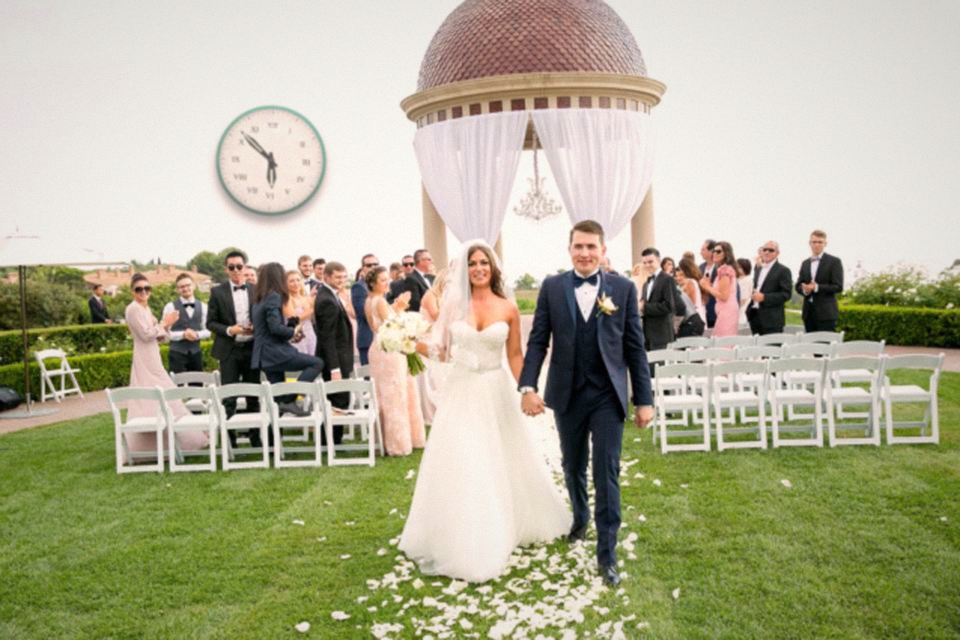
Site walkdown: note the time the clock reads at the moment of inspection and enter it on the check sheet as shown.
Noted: 5:52
